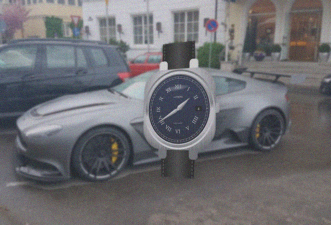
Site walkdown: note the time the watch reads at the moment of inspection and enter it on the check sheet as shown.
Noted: 1:40
